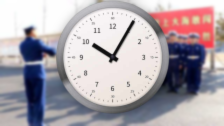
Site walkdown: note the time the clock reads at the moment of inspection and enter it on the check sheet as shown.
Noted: 10:05
